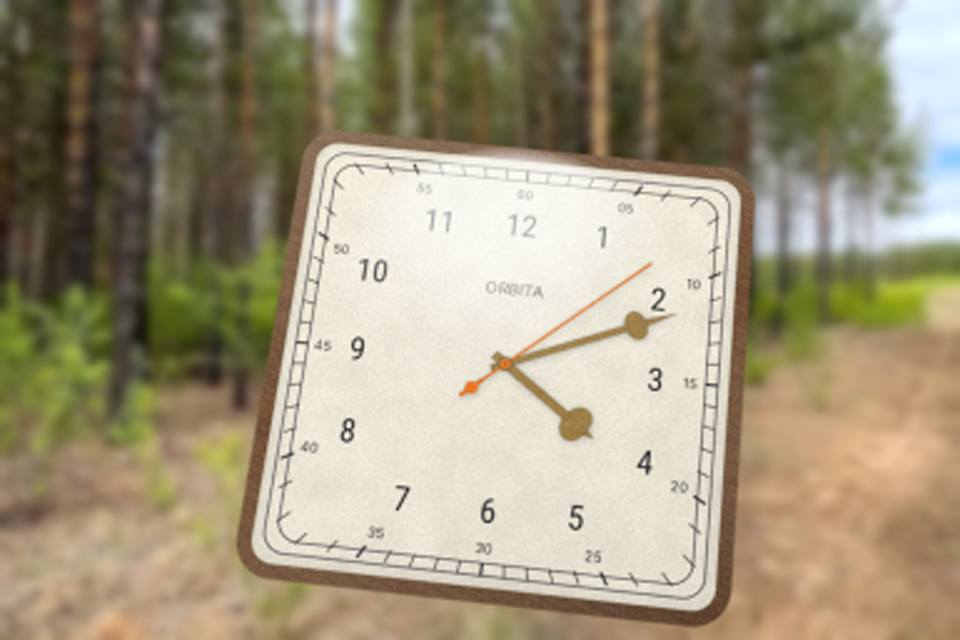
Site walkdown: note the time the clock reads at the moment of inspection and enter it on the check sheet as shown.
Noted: 4:11:08
